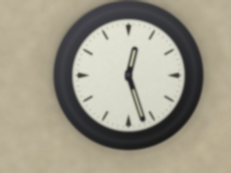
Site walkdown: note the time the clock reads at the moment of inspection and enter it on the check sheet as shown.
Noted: 12:27
